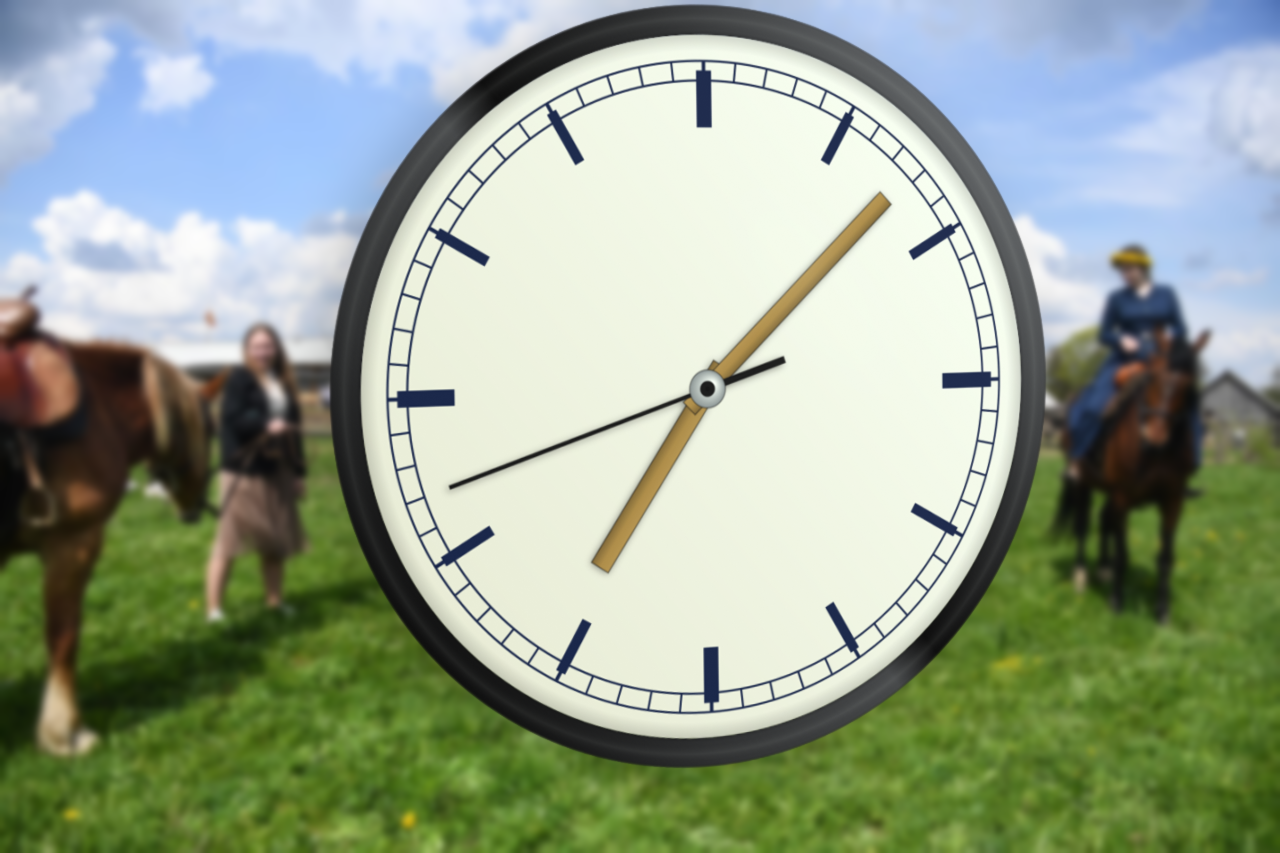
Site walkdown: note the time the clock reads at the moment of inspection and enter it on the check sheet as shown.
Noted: 7:07:42
